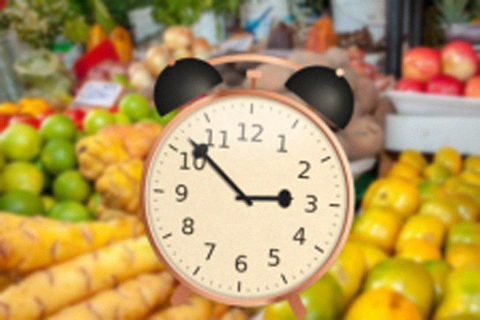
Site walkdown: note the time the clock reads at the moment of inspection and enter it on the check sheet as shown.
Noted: 2:52
